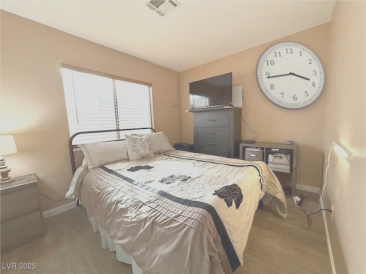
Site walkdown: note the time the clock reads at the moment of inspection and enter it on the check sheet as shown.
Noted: 3:44
